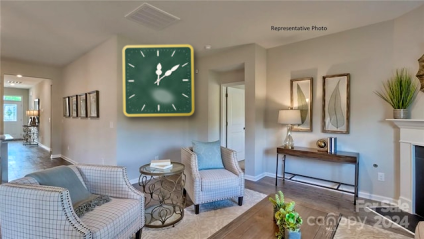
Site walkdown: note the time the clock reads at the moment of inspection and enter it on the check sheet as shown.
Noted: 12:09
